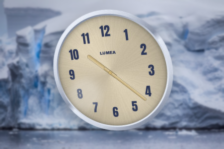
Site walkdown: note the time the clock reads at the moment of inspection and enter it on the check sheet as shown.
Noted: 10:22
